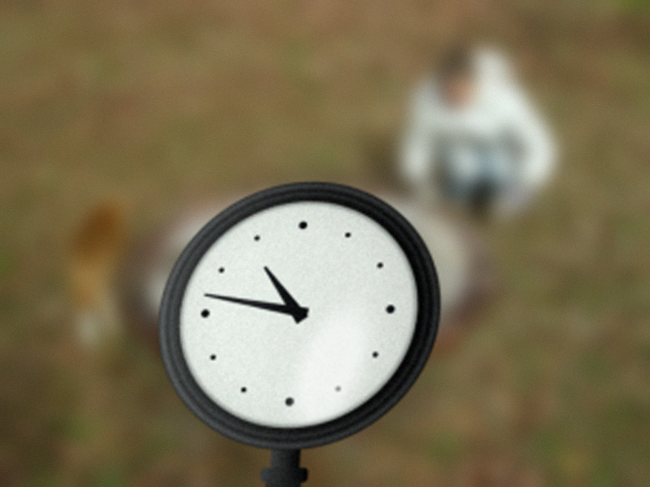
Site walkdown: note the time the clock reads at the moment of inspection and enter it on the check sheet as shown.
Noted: 10:47
